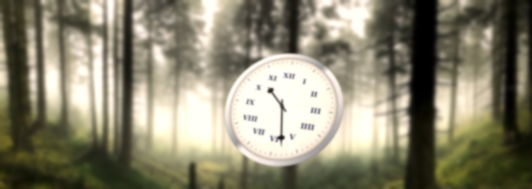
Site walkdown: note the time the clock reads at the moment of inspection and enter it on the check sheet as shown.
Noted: 10:28
